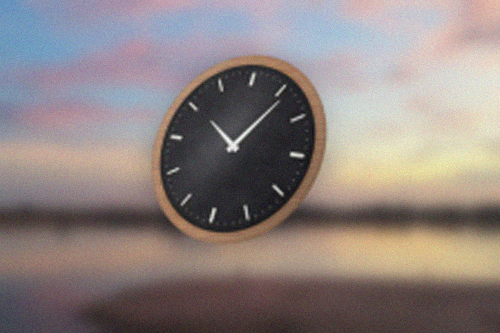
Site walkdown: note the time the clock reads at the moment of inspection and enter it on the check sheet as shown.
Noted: 10:06
